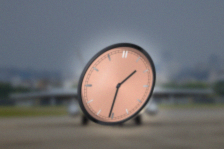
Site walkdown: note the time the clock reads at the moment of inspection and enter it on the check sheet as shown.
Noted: 1:31
